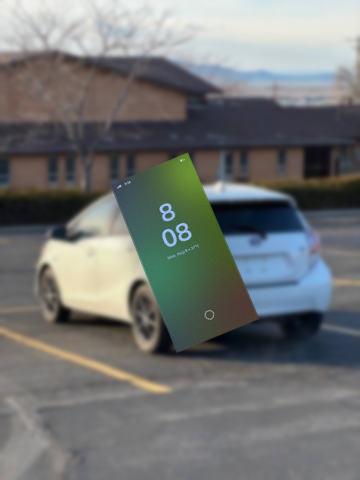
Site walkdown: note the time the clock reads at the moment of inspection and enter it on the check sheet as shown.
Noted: 8:08
